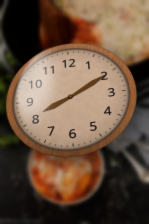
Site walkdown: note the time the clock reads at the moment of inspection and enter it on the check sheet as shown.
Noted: 8:10
